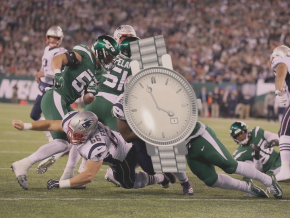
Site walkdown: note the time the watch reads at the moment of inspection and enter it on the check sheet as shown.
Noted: 3:57
